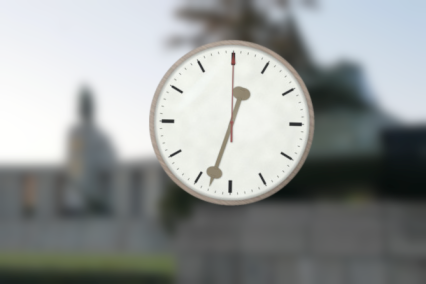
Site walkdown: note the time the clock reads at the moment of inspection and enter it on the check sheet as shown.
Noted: 12:33:00
